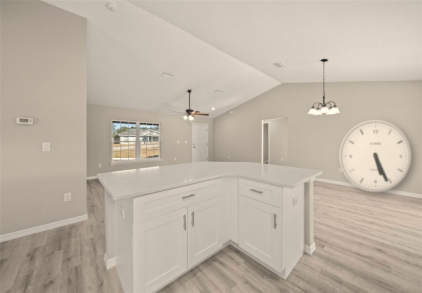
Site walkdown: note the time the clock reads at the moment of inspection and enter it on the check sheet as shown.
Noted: 5:26
